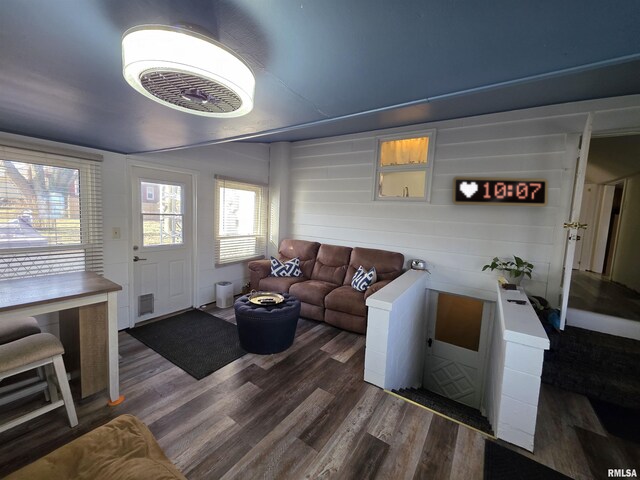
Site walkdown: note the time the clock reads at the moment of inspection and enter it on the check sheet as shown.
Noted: 10:07
